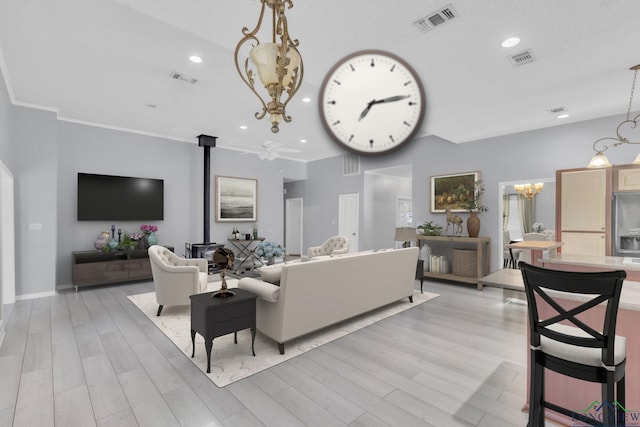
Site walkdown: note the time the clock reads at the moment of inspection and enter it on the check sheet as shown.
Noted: 7:13
